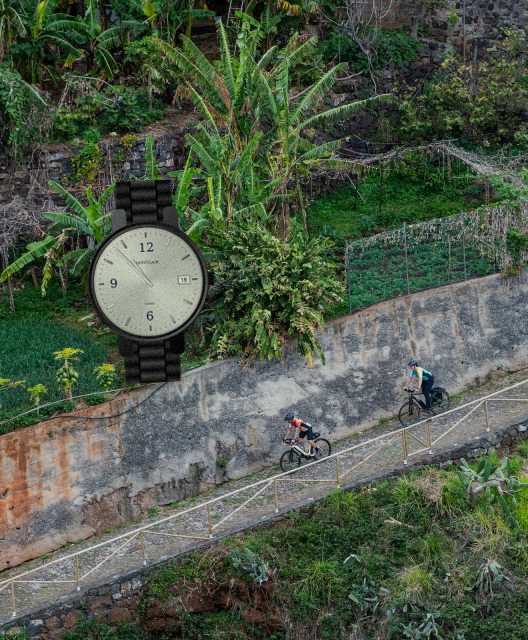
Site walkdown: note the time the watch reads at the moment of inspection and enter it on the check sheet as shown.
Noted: 10:53
